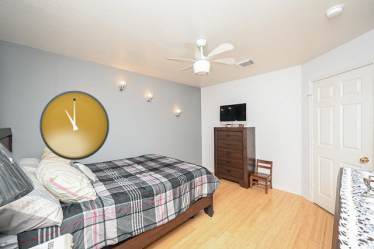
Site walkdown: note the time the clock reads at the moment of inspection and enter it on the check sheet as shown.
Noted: 11:00
